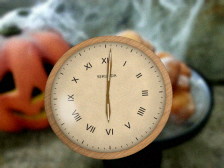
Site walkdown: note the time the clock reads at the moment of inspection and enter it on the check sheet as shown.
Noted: 6:01
